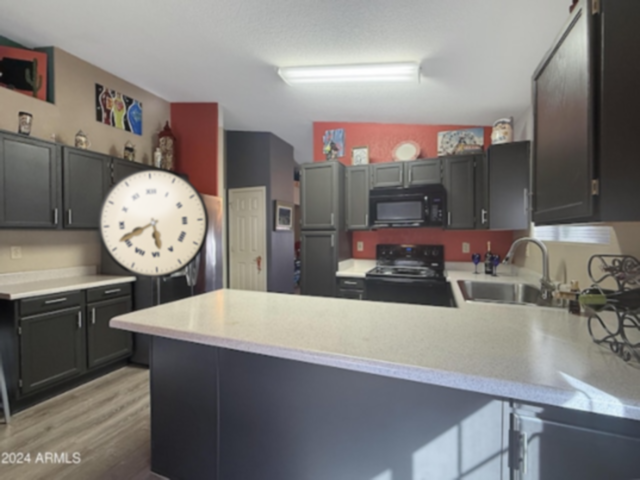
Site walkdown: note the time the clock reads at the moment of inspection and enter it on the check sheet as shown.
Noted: 5:41
